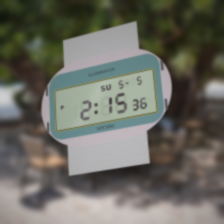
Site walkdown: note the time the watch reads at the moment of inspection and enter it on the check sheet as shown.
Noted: 2:15:36
